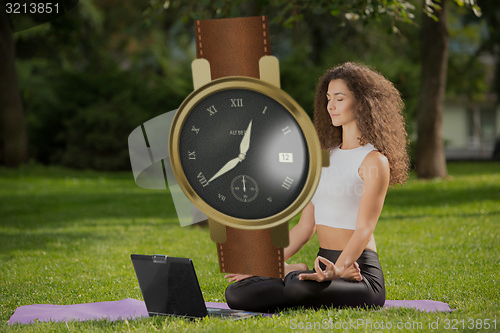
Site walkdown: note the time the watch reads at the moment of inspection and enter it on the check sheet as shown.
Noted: 12:39
